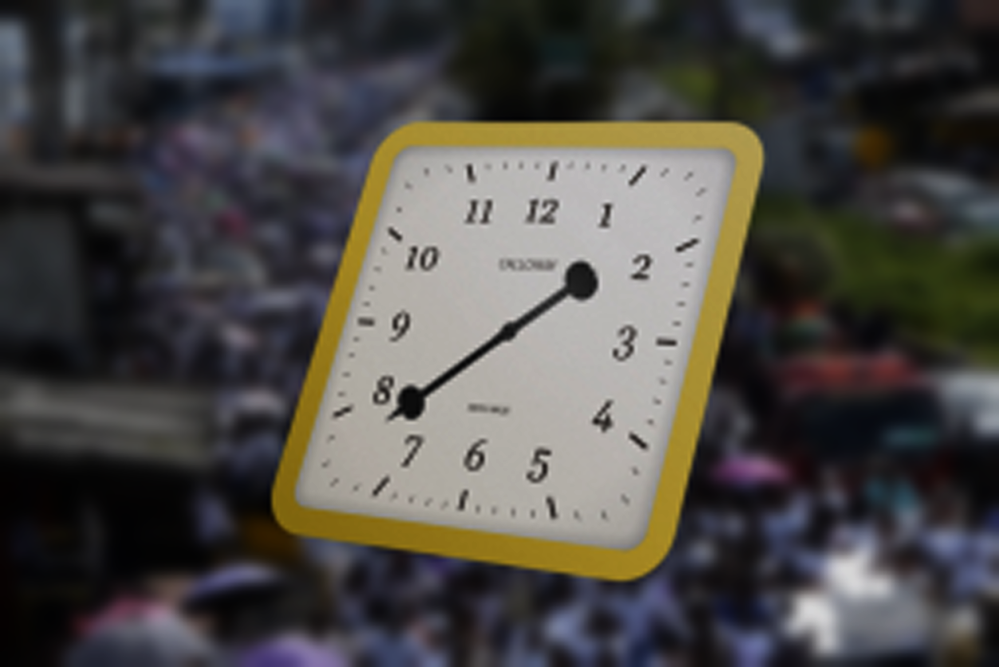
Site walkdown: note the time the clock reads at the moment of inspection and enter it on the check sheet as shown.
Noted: 1:38
